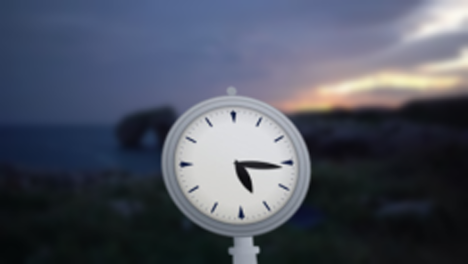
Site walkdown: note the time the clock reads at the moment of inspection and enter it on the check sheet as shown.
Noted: 5:16
